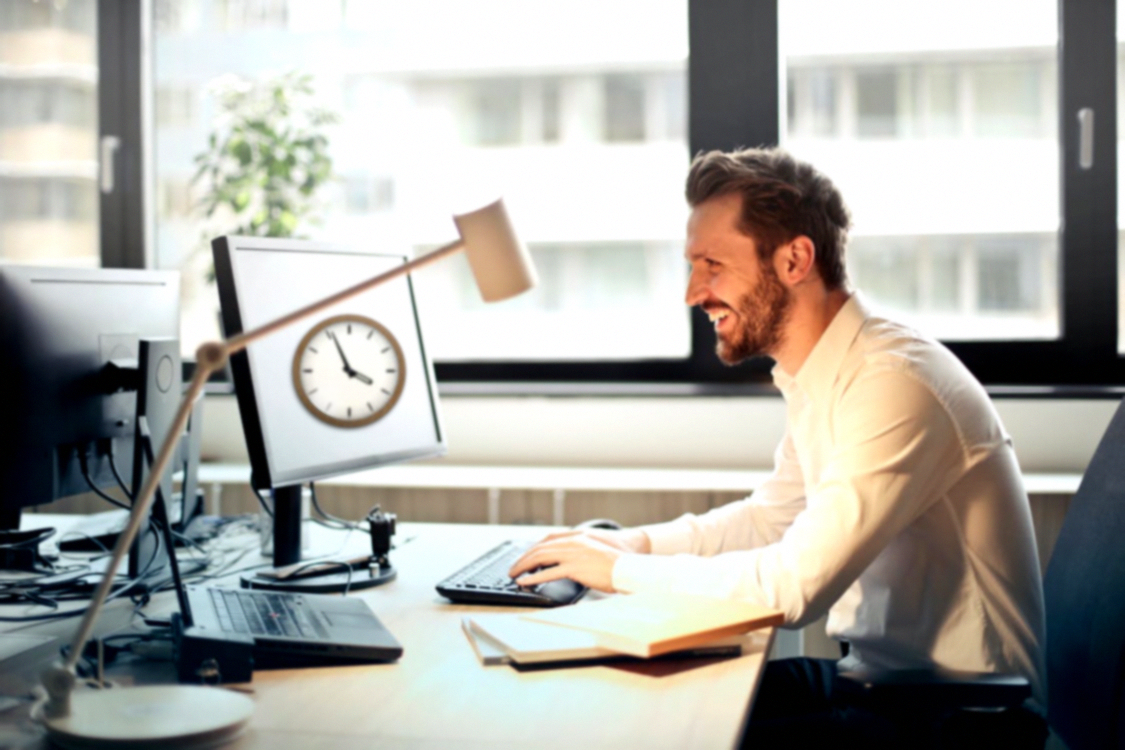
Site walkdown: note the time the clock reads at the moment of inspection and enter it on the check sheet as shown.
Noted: 3:56
